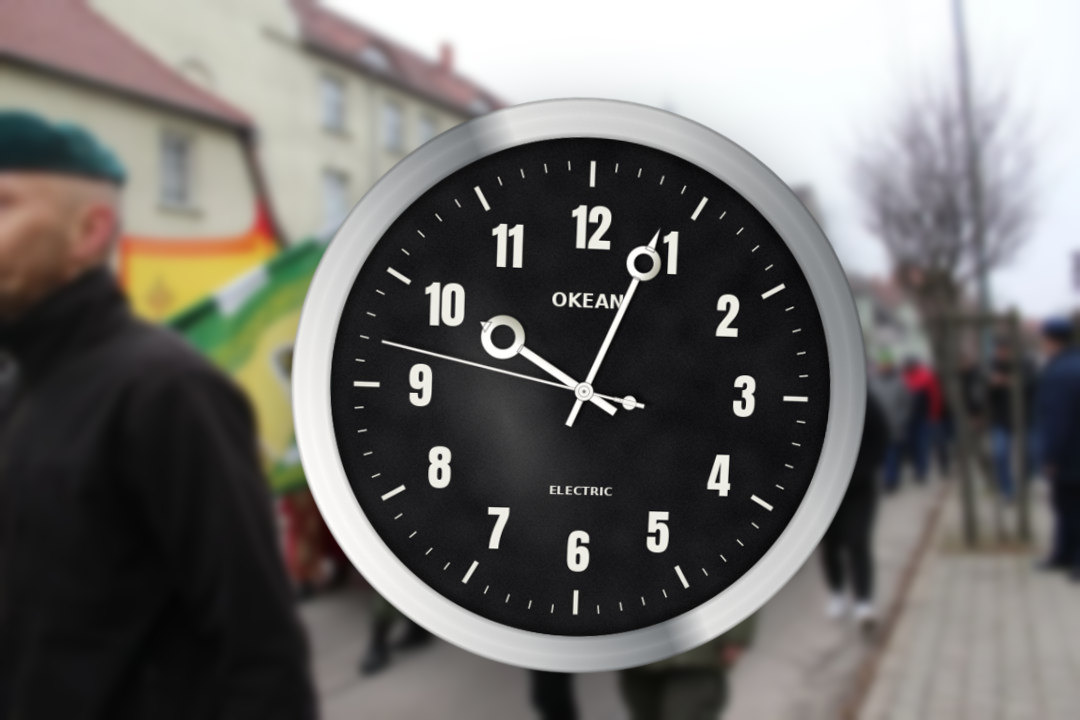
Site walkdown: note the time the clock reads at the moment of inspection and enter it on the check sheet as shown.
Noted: 10:03:47
